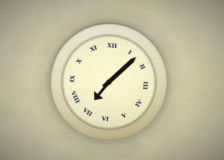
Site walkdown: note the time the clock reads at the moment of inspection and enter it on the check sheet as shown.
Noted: 7:07
